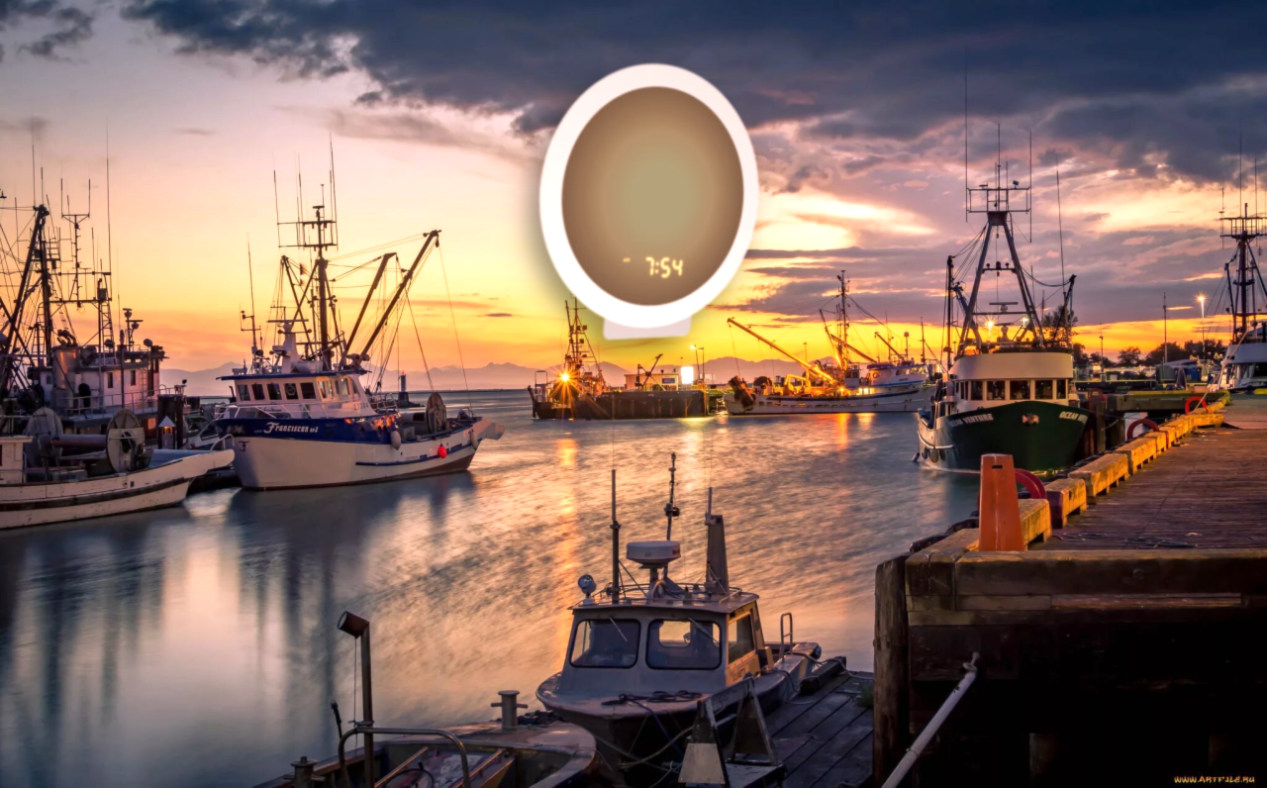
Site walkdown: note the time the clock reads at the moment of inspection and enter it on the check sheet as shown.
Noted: 7:54
